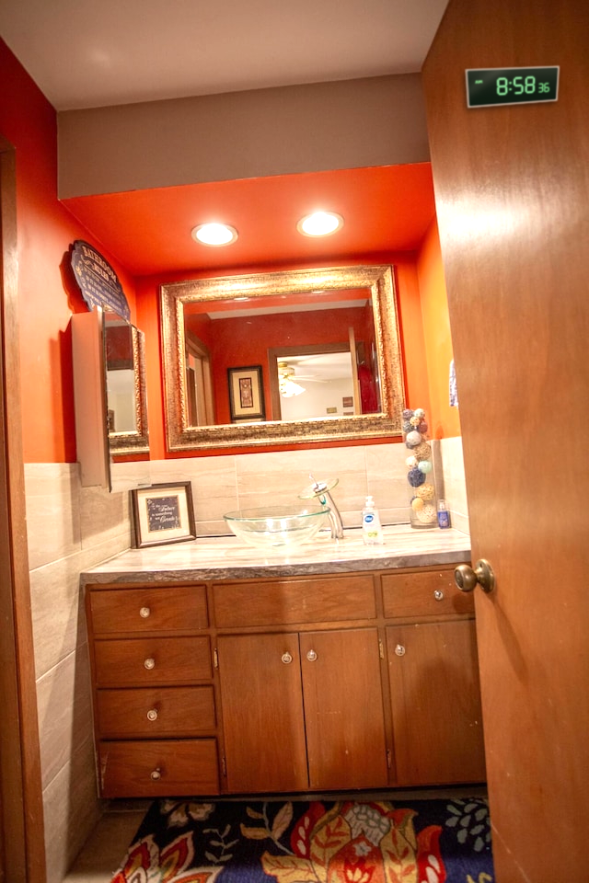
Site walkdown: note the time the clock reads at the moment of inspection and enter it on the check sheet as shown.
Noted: 8:58:36
